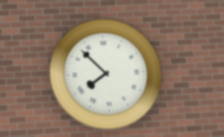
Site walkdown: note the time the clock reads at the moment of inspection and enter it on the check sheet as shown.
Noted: 7:53
